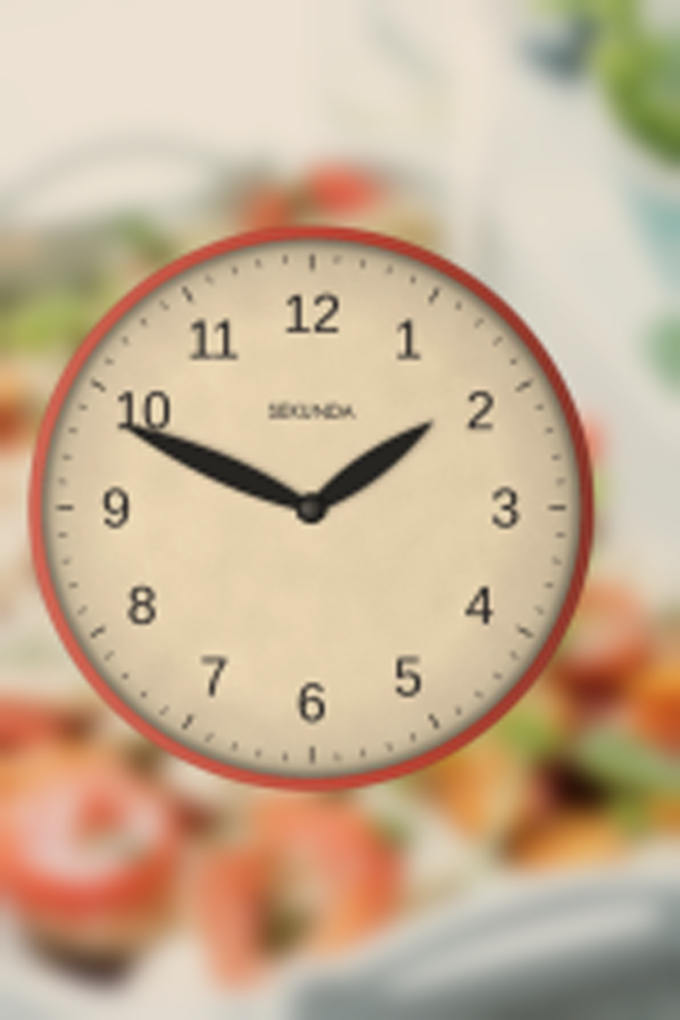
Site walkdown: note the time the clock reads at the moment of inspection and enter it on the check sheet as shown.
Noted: 1:49
